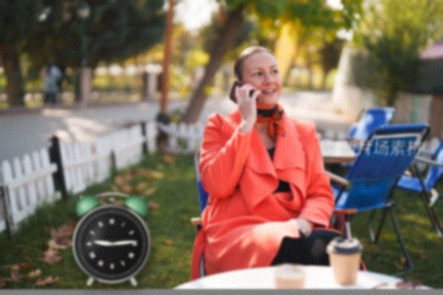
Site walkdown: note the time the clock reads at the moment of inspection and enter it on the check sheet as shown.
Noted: 9:14
